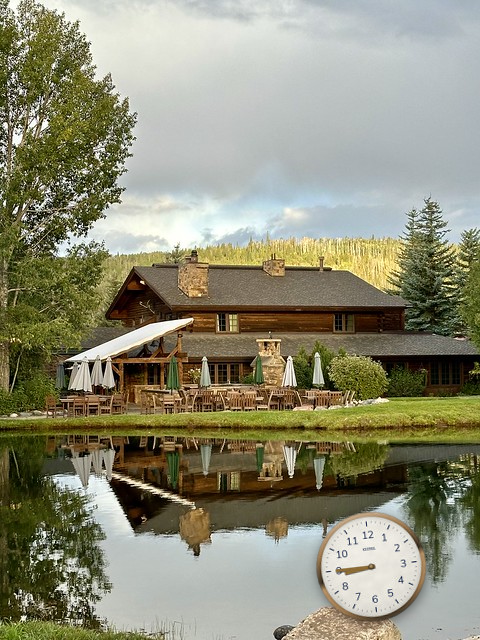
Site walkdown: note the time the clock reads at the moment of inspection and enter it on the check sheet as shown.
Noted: 8:45
